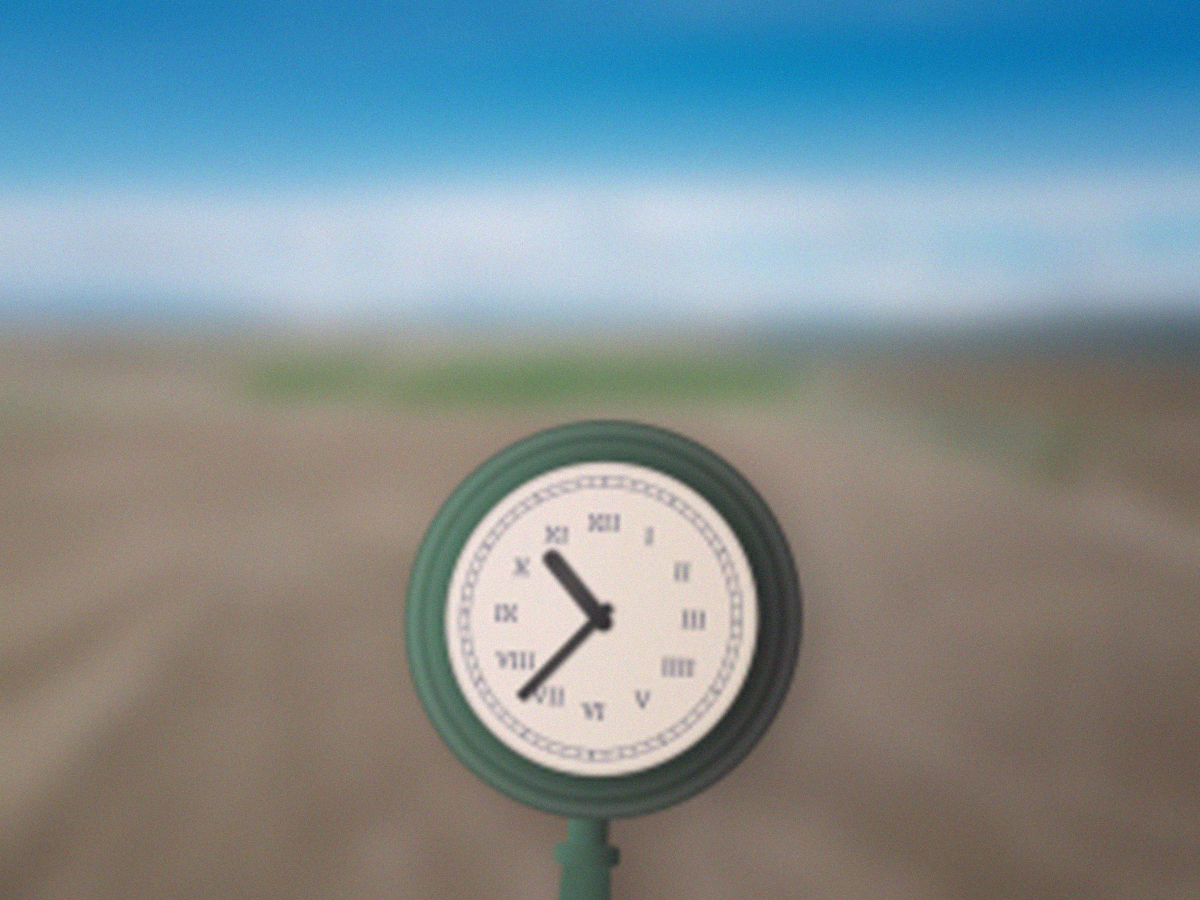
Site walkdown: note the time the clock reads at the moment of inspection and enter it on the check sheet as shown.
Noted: 10:37
